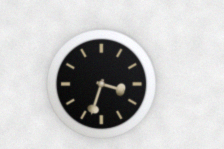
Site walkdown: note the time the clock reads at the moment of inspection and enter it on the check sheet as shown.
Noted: 3:33
